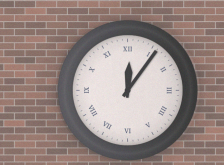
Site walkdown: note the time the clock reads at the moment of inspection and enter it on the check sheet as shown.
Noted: 12:06
